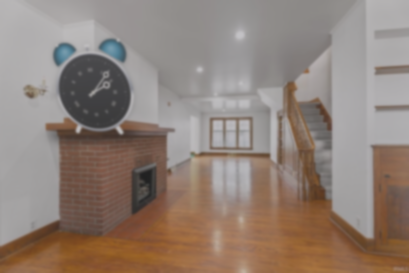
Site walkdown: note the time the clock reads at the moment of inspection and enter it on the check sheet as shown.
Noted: 2:07
